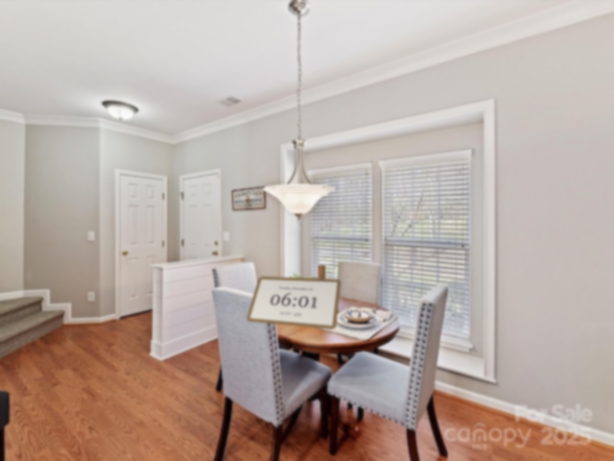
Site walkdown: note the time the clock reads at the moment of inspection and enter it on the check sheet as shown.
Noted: 6:01
